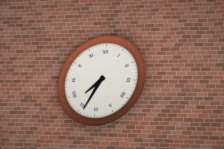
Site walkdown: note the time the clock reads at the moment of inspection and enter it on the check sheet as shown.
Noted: 7:34
